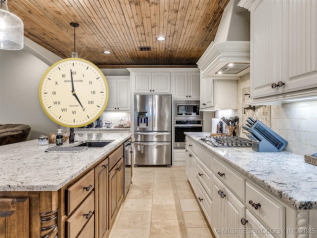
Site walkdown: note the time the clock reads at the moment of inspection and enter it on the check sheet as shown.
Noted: 4:59
